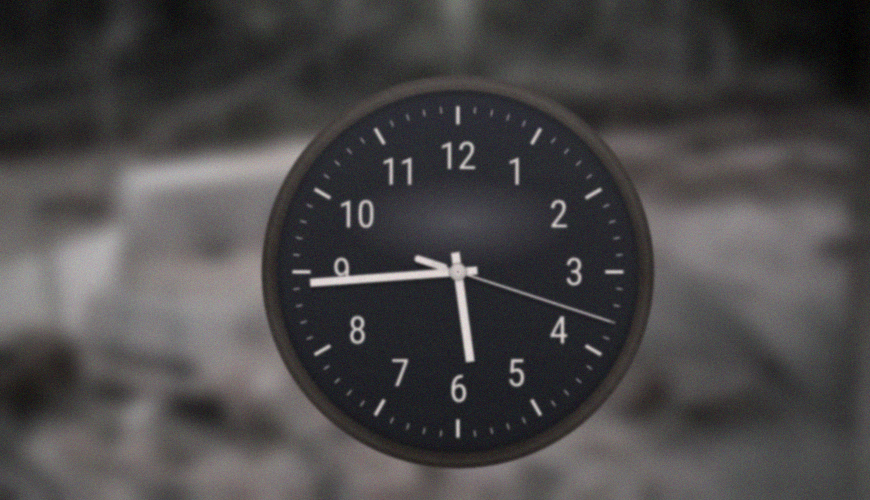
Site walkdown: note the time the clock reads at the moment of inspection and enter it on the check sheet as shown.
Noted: 5:44:18
